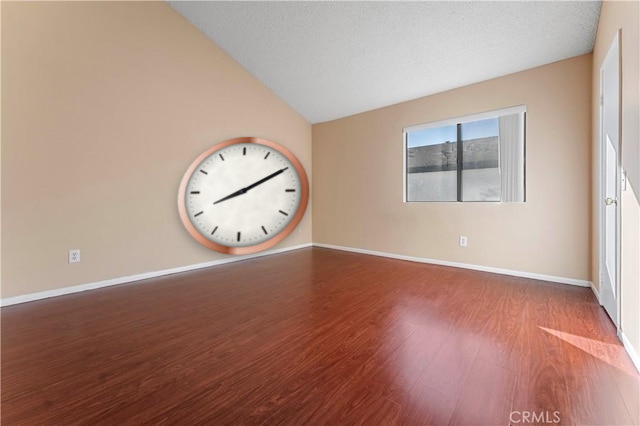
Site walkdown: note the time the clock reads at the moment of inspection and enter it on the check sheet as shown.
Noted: 8:10
